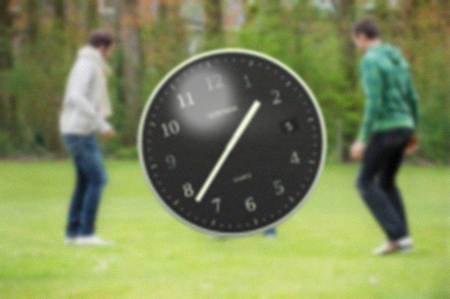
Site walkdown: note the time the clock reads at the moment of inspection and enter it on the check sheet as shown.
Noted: 1:38
